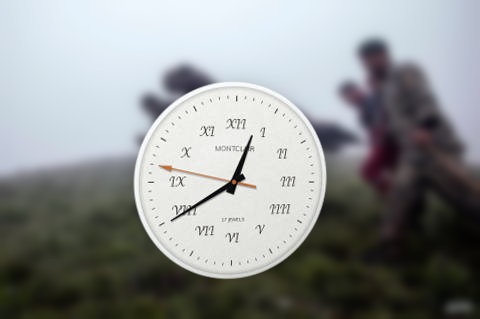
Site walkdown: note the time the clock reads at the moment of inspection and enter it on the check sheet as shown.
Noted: 12:39:47
